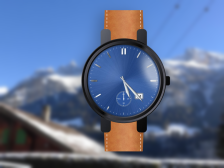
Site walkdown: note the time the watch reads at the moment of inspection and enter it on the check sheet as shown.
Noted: 5:23
